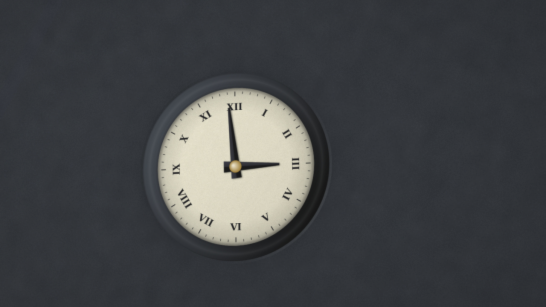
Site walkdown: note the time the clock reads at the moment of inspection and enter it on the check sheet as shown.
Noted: 2:59
